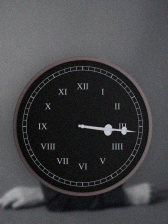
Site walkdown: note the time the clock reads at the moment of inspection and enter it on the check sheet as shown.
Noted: 3:16
